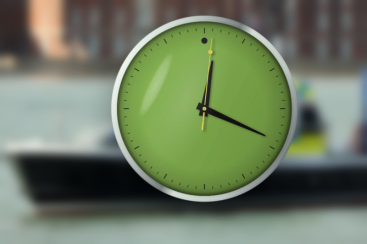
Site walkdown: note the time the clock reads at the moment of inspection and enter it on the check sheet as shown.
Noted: 12:19:01
